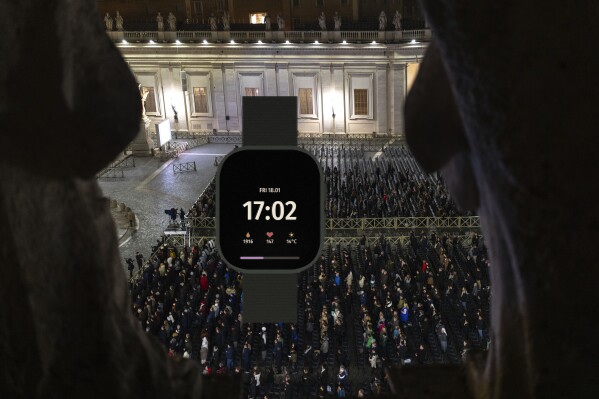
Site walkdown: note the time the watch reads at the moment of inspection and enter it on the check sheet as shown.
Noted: 17:02
